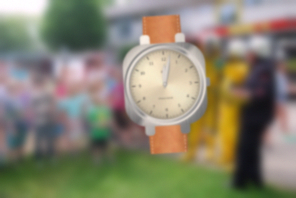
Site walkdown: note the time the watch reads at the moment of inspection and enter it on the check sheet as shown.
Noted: 12:02
